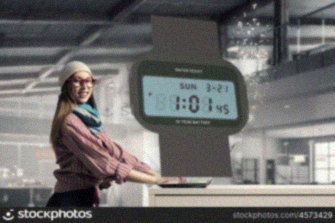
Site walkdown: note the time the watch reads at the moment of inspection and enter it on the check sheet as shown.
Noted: 1:01
